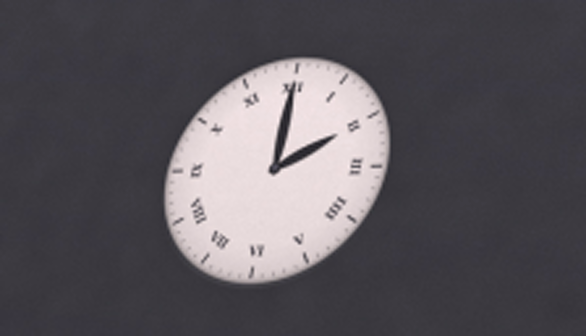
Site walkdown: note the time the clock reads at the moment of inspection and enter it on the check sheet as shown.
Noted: 2:00
